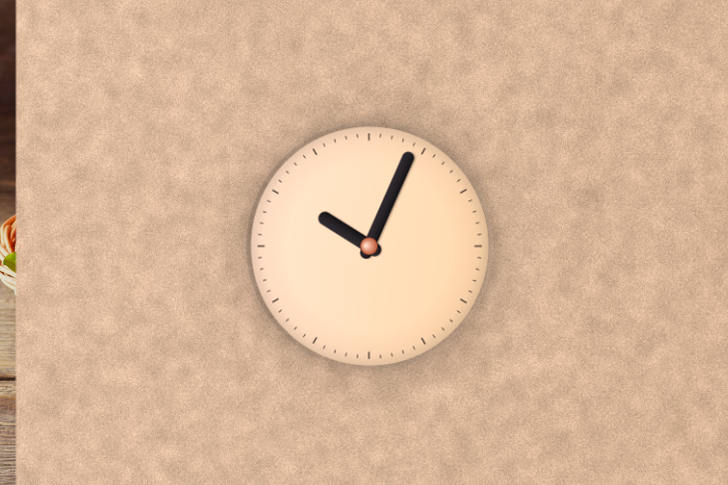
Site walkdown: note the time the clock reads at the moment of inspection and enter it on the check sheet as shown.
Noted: 10:04
